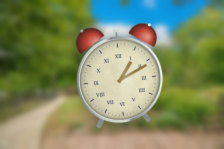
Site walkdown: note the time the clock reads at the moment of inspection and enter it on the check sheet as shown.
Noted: 1:11
